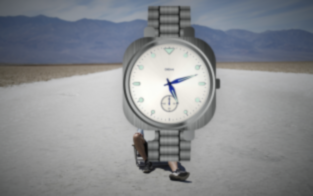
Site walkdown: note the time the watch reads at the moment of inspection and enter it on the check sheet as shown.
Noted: 5:12
